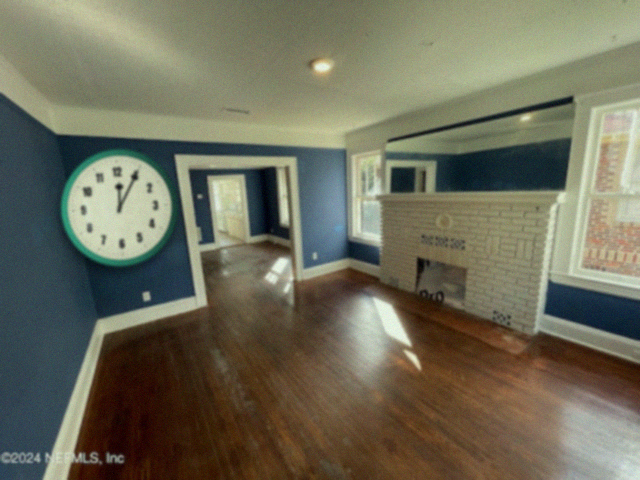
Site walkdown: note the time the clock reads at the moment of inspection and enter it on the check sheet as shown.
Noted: 12:05
